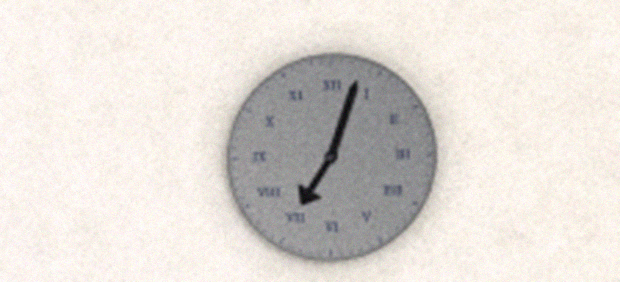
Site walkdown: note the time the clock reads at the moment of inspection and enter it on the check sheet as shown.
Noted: 7:03
